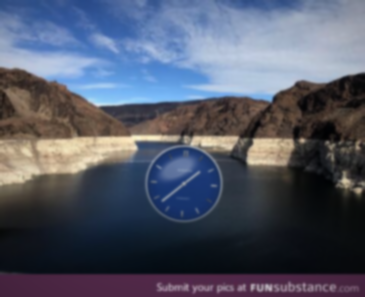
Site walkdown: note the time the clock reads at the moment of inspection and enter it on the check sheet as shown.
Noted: 1:38
